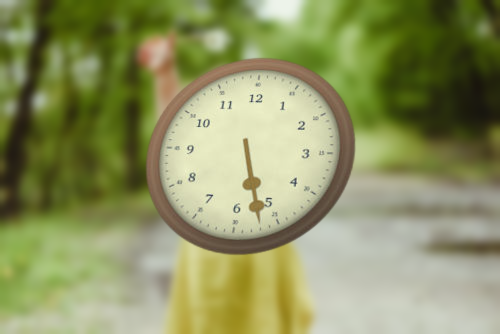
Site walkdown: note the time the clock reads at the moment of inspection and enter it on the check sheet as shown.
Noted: 5:27
